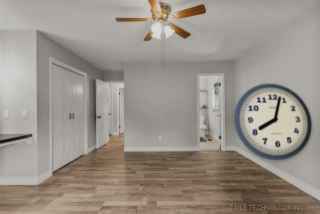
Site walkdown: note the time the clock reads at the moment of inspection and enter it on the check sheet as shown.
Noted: 8:03
